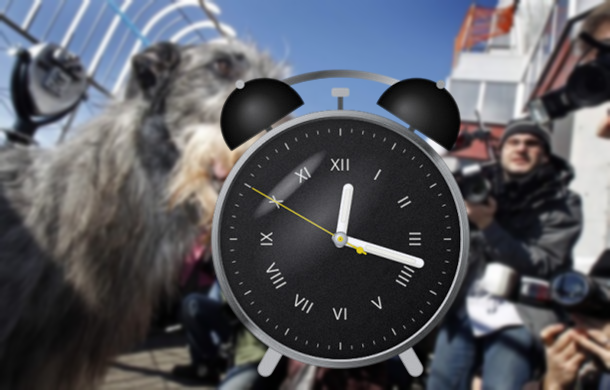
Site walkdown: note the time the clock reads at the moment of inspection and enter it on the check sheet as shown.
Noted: 12:17:50
